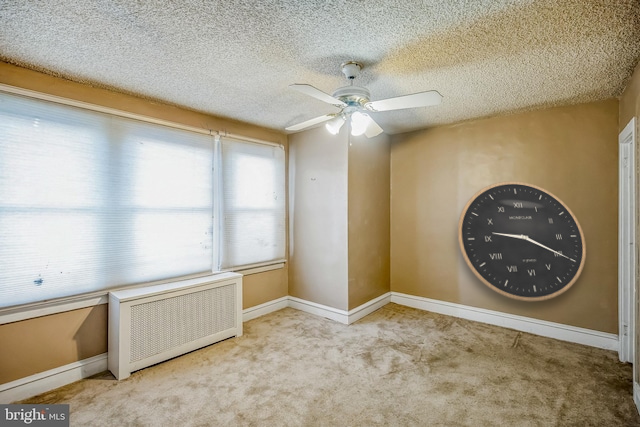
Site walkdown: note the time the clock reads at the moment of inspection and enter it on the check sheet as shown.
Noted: 9:20
